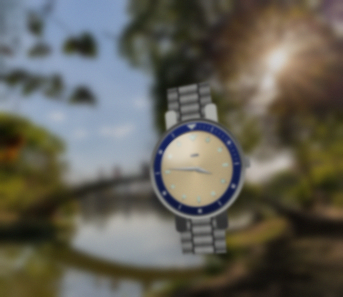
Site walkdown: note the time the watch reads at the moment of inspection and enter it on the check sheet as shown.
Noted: 3:46
